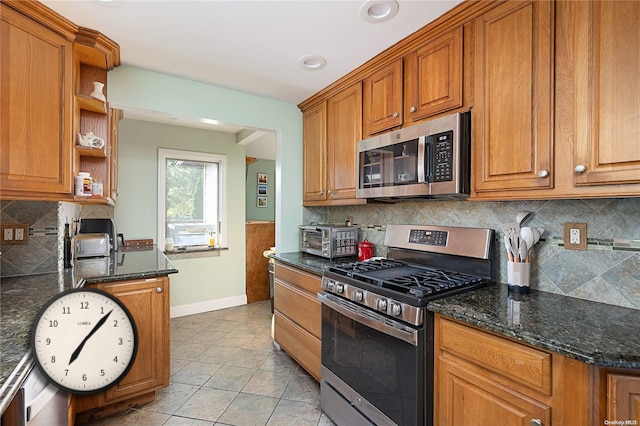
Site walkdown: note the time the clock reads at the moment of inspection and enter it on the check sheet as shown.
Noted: 7:07
